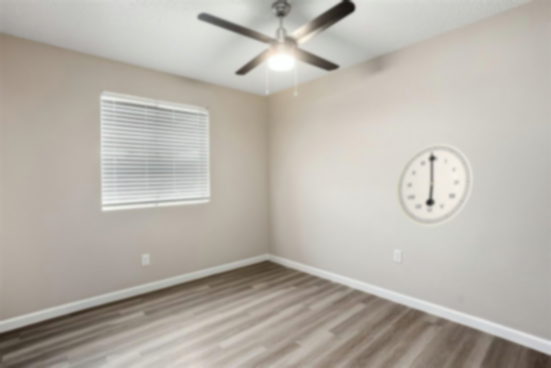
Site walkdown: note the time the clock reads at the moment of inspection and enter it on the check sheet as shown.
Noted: 5:59
